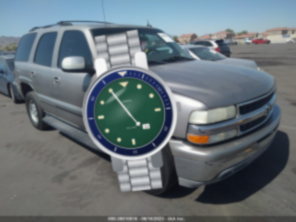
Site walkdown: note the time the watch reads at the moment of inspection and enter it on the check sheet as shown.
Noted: 4:55
